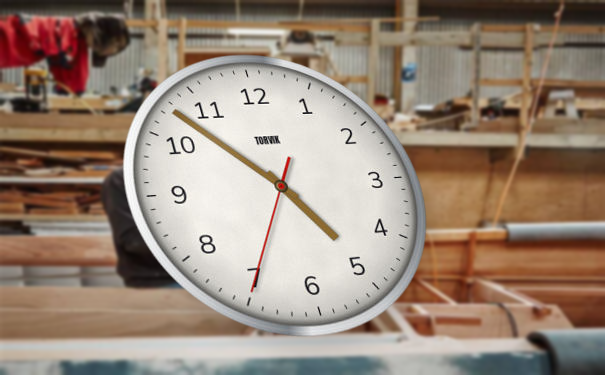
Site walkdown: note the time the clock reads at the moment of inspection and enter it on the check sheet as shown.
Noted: 4:52:35
